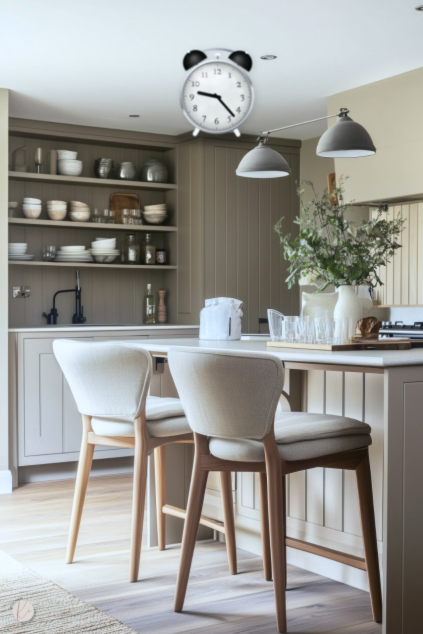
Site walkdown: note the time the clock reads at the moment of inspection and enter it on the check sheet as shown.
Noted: 9:23
